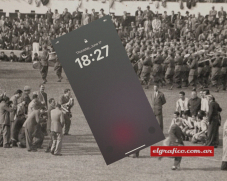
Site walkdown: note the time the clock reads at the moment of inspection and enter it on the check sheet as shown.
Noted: 18:27
